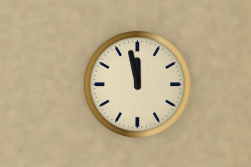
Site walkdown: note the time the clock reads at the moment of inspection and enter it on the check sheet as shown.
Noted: 11:58
